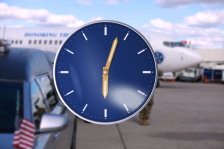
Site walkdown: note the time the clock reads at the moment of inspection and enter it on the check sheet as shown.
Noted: 6:03
